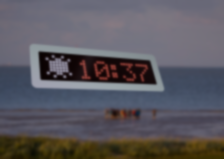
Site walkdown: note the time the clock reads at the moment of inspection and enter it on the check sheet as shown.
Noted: 10:37
